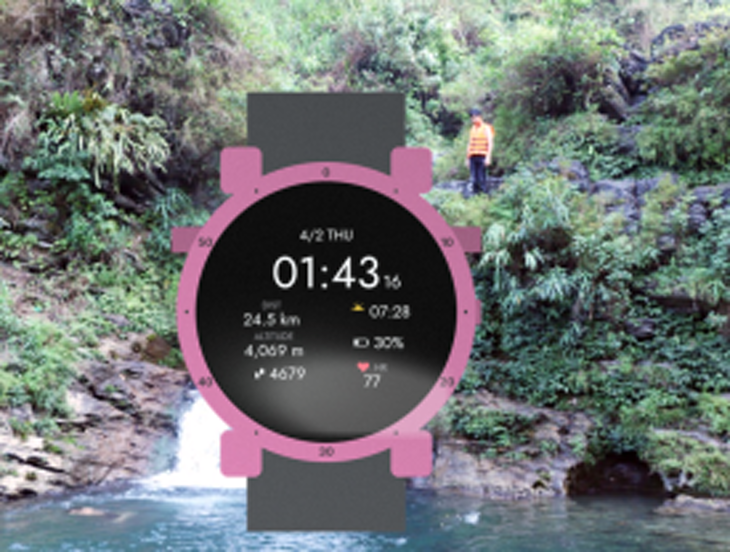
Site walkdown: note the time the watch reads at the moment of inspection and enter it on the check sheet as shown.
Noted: 1:43
